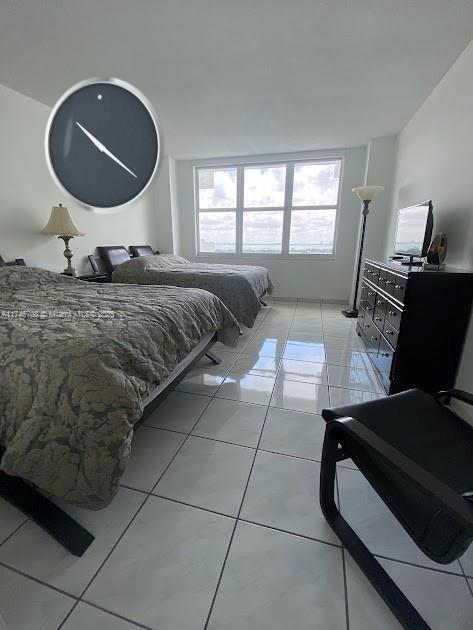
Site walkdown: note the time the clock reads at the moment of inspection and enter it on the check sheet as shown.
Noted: 10:21
